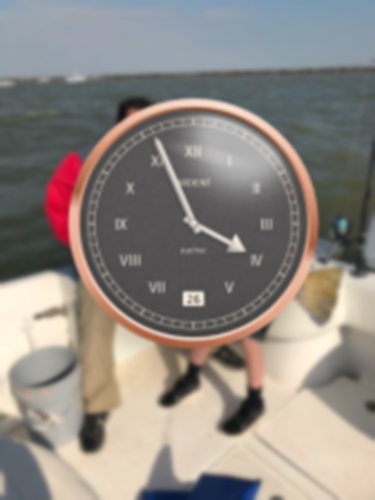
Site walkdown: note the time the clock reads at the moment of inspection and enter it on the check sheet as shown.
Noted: 3:56
